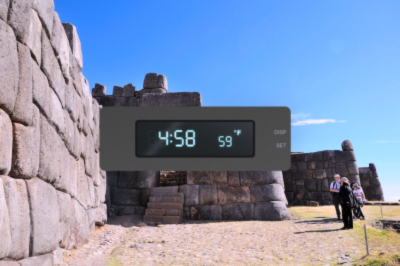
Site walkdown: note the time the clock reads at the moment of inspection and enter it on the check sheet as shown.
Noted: 4:58
